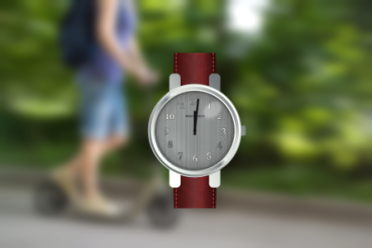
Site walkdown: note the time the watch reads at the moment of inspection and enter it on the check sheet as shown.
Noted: 12:01
